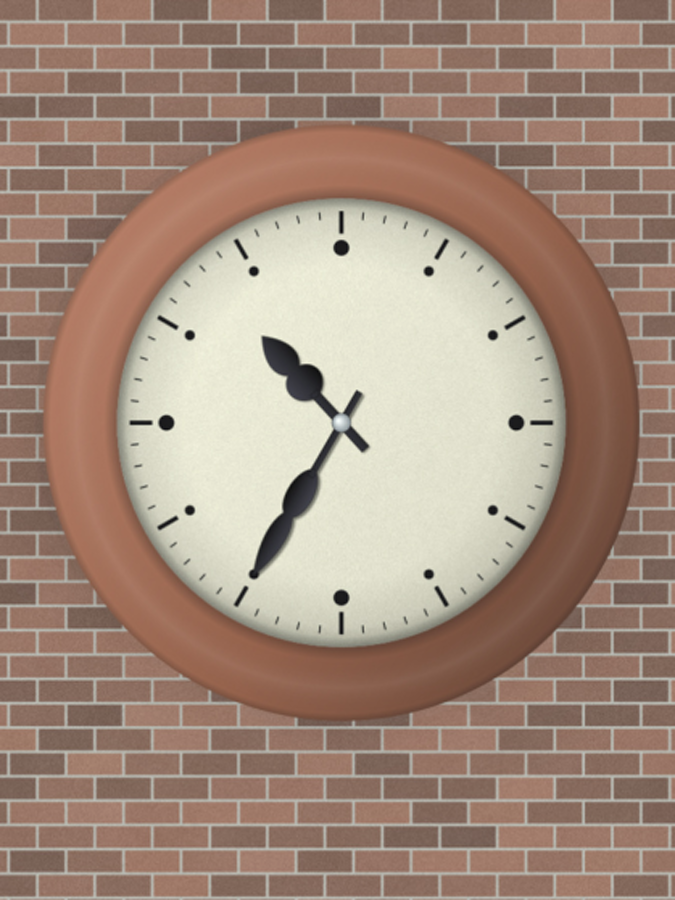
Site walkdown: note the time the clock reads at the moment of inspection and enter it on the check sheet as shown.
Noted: 10:35
